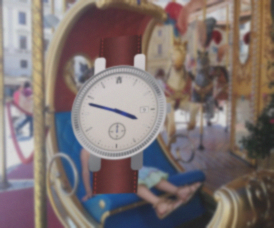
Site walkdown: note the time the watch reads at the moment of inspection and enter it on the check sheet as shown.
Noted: 3:48
